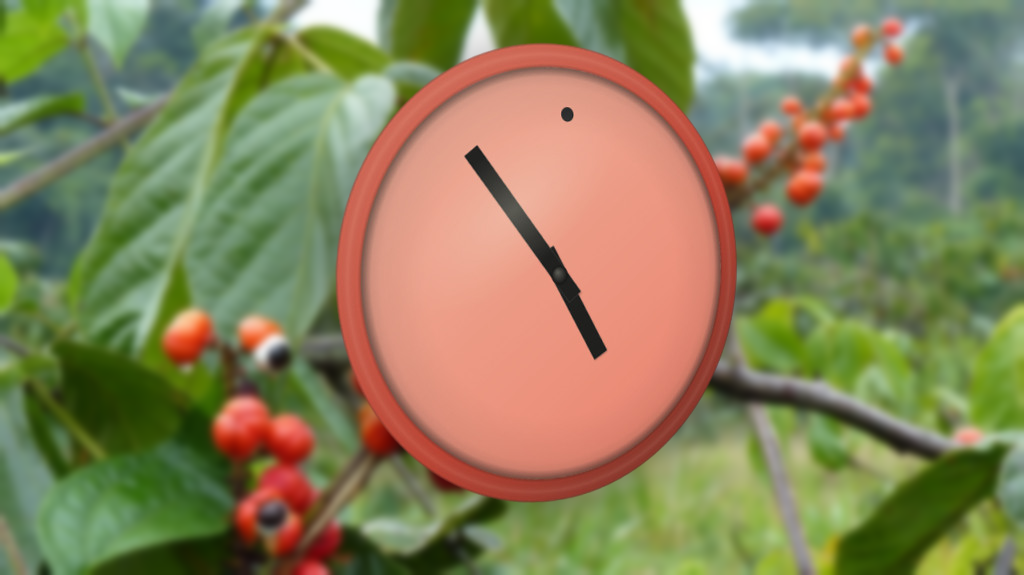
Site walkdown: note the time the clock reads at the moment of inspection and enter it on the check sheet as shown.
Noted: 4:53
